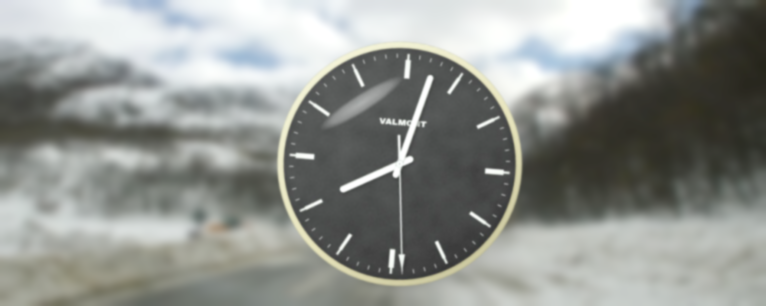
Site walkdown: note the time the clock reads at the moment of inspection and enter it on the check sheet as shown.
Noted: 8:02:29
